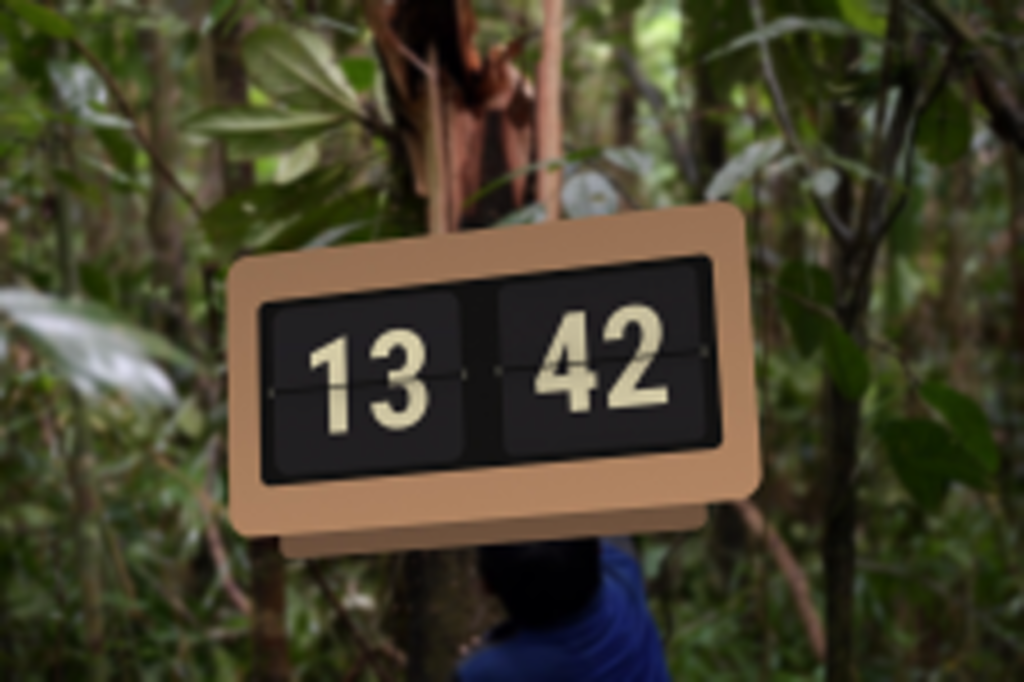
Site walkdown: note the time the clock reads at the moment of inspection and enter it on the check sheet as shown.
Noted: 13:42
